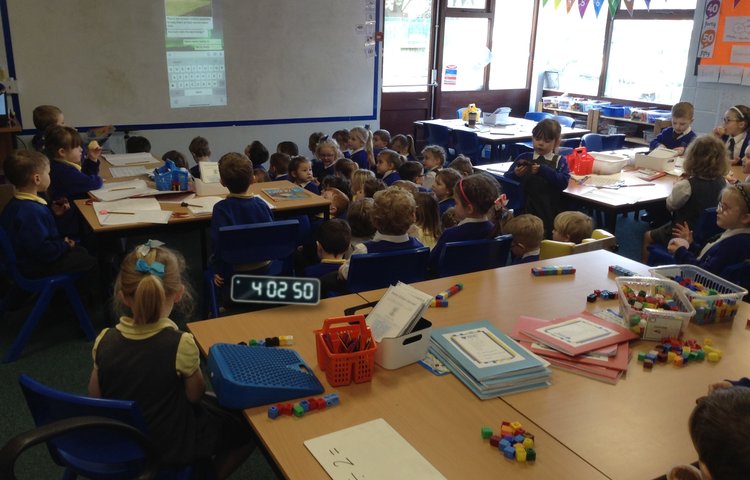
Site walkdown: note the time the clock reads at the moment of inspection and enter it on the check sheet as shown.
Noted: 4:02:50
